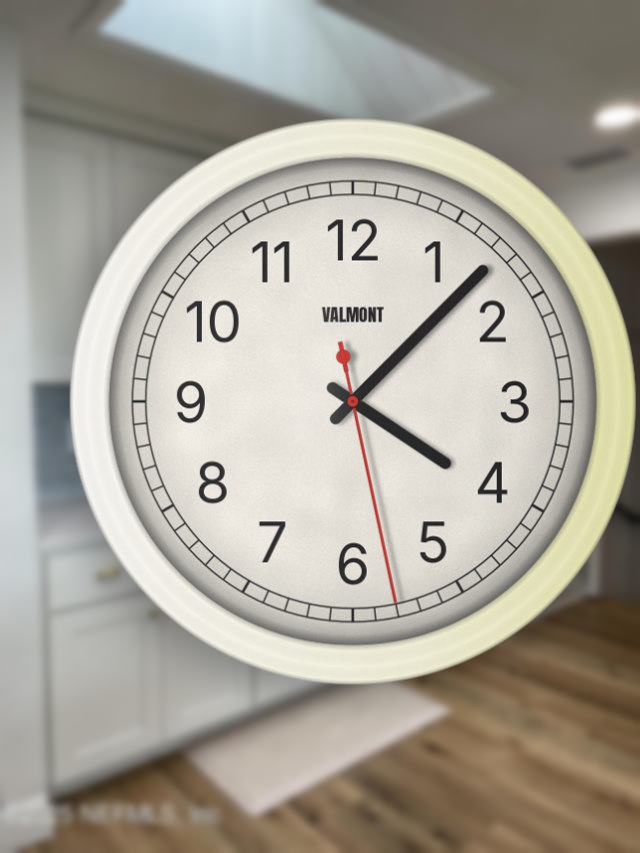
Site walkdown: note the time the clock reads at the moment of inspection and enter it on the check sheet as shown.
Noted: 4:07:28
